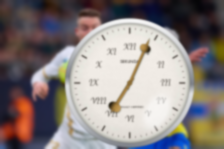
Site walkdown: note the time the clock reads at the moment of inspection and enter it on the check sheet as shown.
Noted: 7:04
